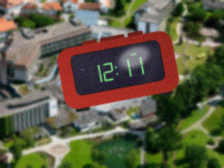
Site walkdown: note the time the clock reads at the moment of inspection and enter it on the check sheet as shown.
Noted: 12:11
